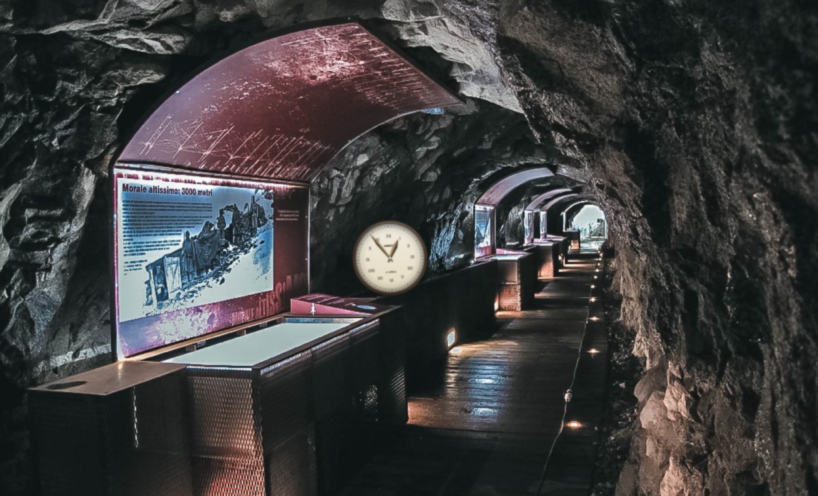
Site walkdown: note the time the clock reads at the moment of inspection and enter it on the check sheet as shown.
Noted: 12:54
